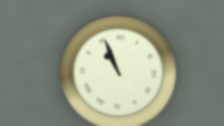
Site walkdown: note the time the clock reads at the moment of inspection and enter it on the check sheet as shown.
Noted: 10:56
